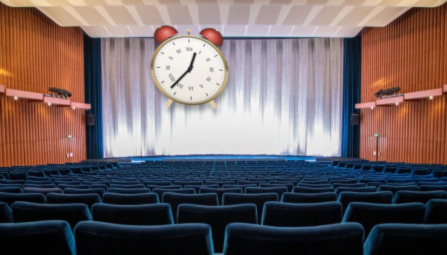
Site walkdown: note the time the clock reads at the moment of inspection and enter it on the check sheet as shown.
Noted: 12:37
